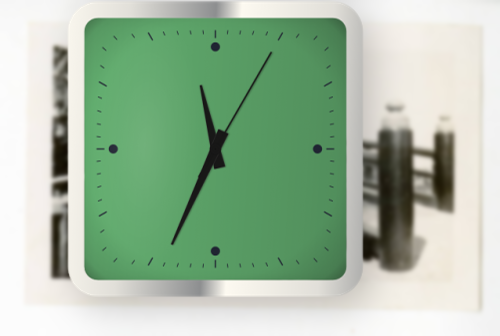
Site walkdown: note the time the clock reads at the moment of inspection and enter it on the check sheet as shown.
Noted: 11:34:05
